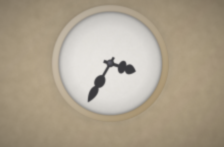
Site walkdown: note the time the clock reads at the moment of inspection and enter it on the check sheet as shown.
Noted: 3:35
